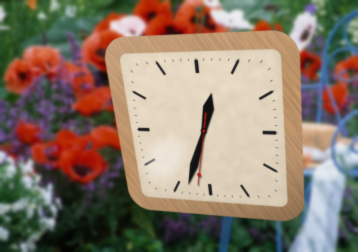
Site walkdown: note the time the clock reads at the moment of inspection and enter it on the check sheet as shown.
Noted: 12:33:32
